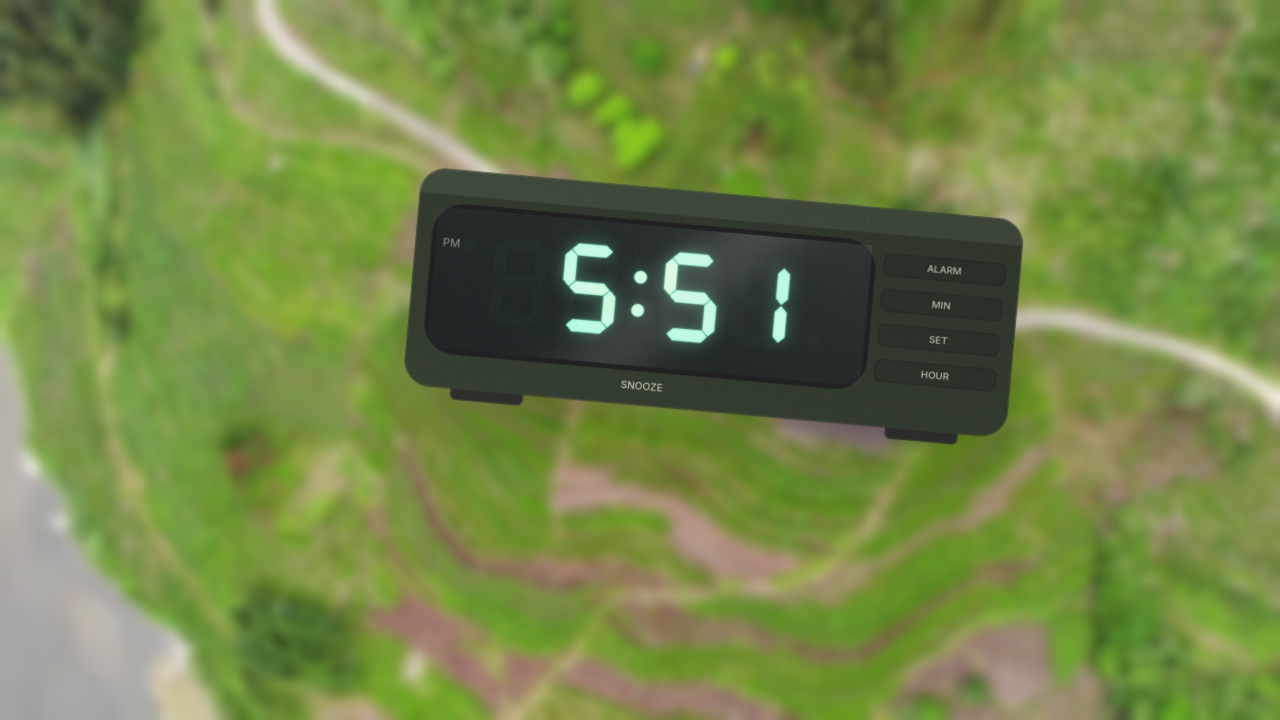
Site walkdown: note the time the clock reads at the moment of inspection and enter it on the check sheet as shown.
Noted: 5:51
